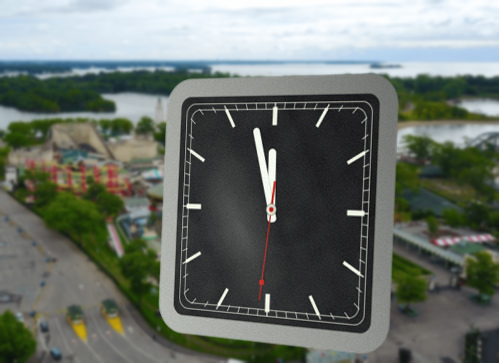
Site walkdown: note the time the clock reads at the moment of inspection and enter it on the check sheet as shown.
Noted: 11:57:31
